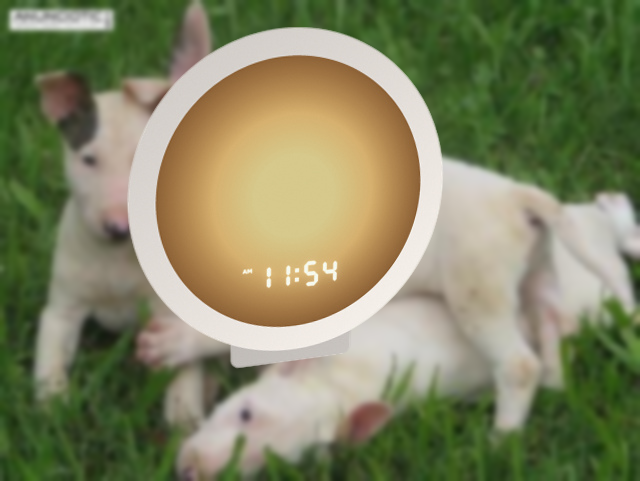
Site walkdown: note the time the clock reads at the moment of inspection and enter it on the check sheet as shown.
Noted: 11:54
